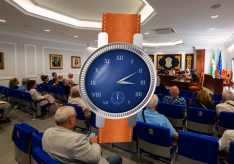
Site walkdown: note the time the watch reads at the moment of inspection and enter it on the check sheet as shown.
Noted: 3:10
